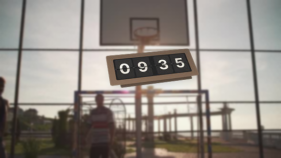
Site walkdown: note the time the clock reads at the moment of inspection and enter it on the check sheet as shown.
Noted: 9:35
